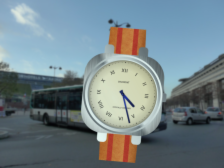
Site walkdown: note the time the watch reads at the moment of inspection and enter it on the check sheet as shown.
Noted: 4:27
